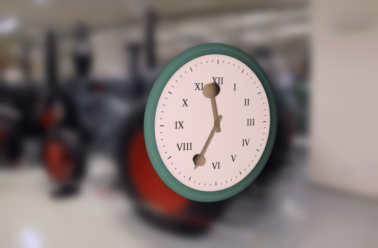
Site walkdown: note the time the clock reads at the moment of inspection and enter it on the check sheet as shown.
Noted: 11:35
